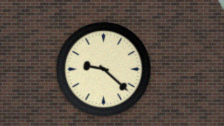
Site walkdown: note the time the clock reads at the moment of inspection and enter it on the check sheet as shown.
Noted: 9:22
